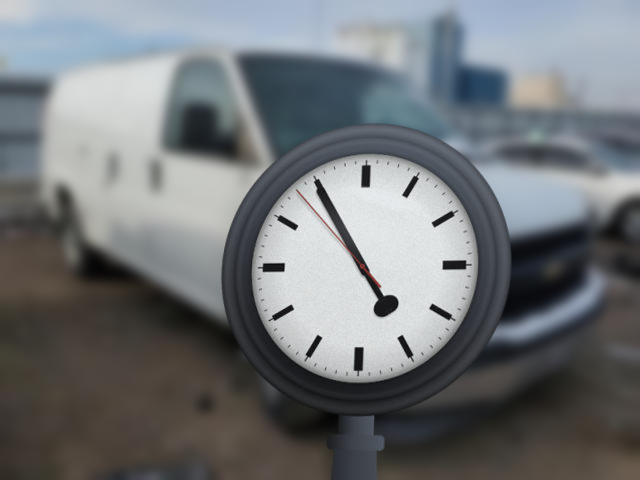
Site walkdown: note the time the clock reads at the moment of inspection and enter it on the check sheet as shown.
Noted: 4:54:53
